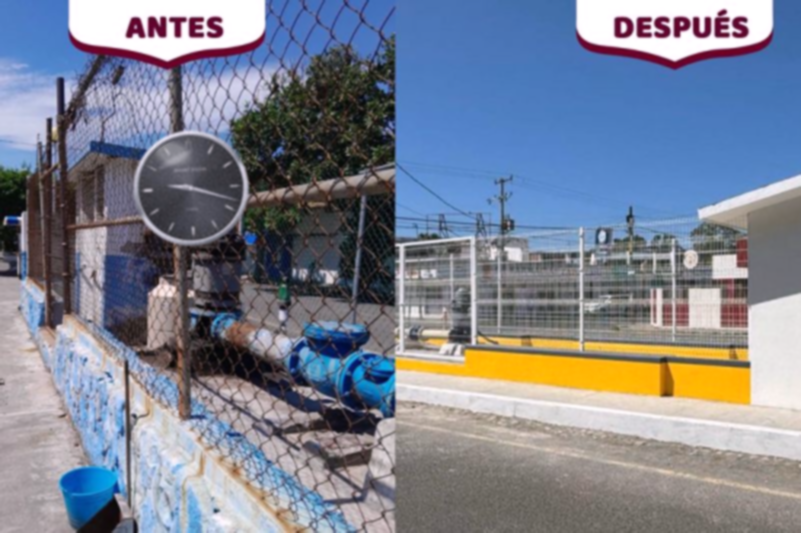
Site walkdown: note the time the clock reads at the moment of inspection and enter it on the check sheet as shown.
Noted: 9:18
